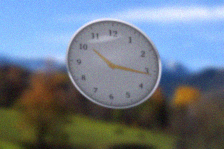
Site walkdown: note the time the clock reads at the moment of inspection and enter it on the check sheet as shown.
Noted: 10:16
